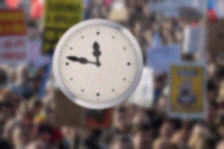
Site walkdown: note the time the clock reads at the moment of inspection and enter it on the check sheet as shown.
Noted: 11:47
